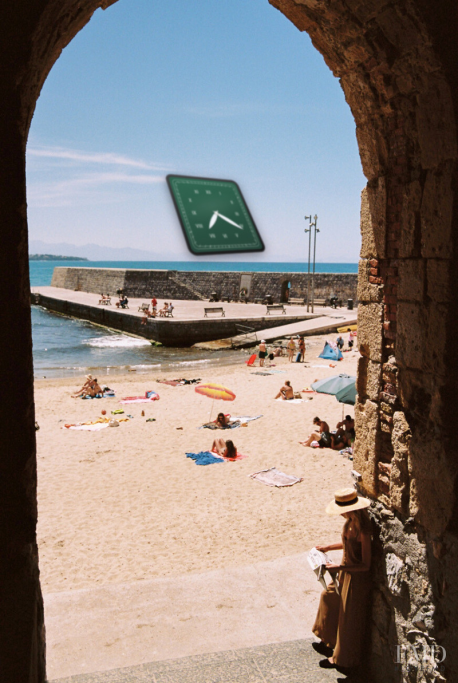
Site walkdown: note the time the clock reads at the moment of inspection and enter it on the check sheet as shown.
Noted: 7:21
